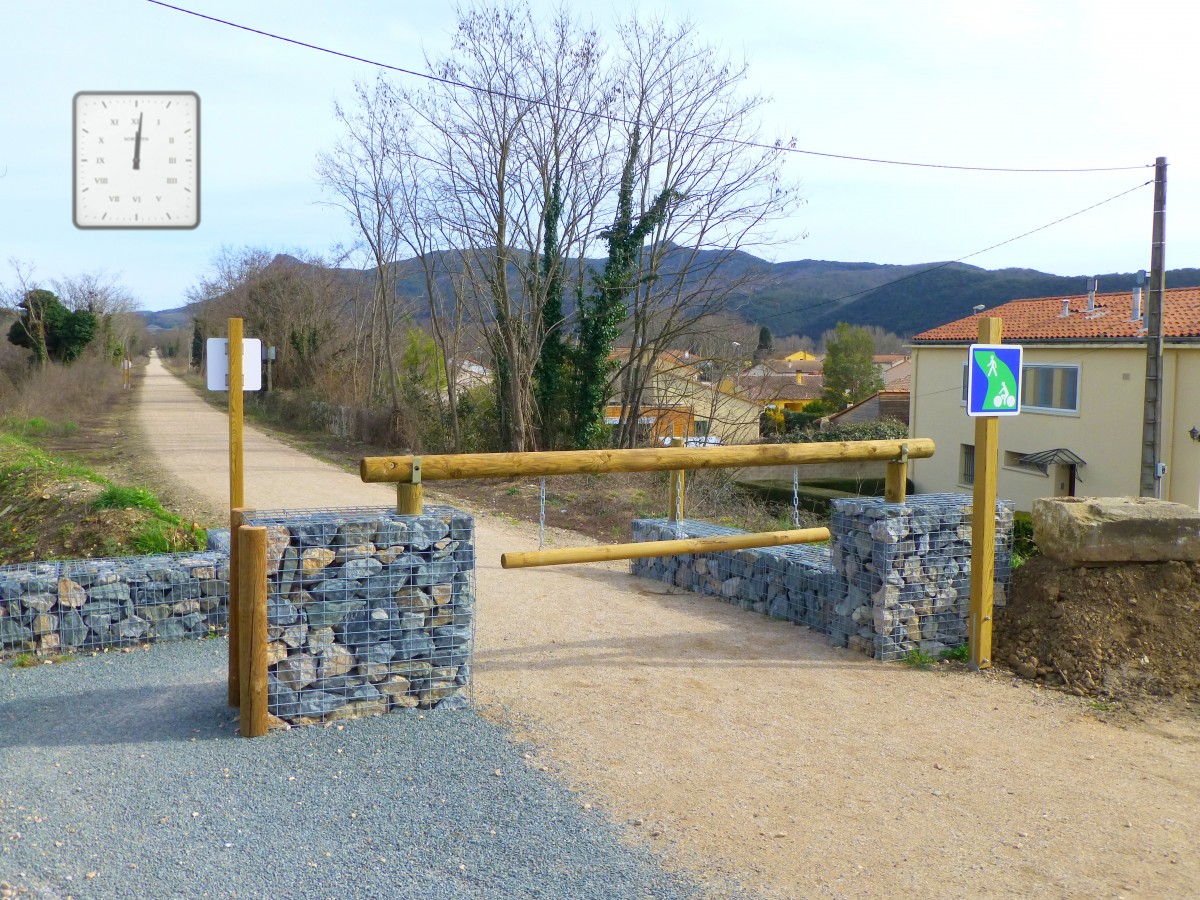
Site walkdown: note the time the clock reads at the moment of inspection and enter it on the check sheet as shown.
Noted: 12:01
